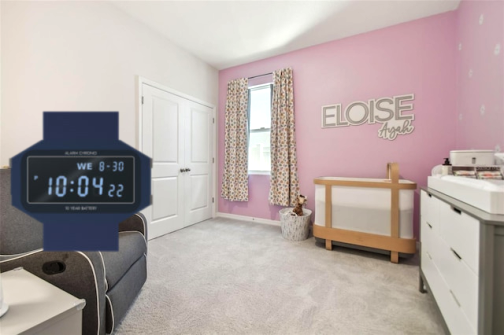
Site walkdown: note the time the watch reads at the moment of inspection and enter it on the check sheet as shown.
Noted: 10:04:22
